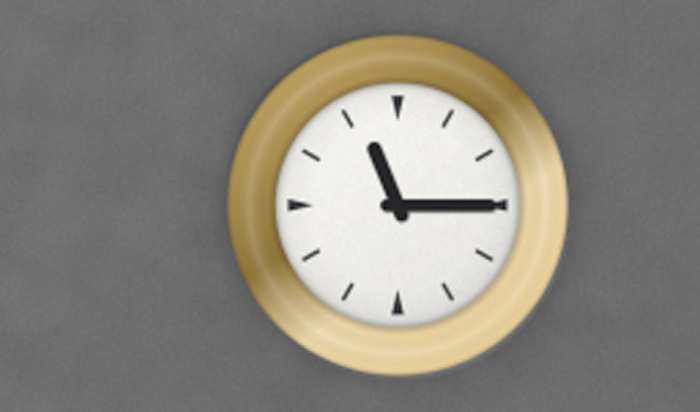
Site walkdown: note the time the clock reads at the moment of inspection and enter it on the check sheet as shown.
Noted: 11:15
